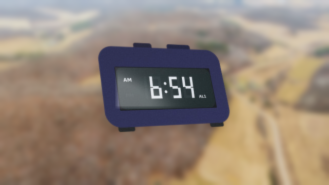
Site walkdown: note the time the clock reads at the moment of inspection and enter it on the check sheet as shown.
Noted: 6:54
